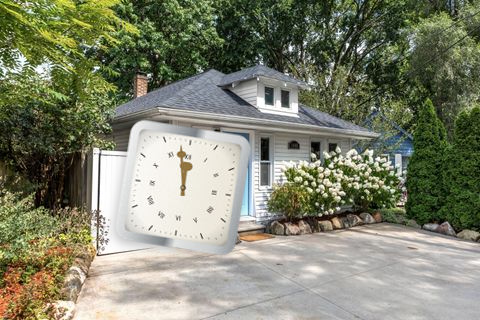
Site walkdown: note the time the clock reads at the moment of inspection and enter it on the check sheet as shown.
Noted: 11:58
